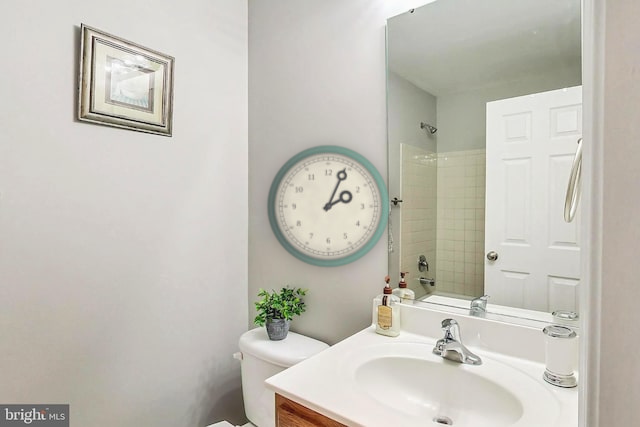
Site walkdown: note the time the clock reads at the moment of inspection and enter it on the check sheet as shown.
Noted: 2:04
